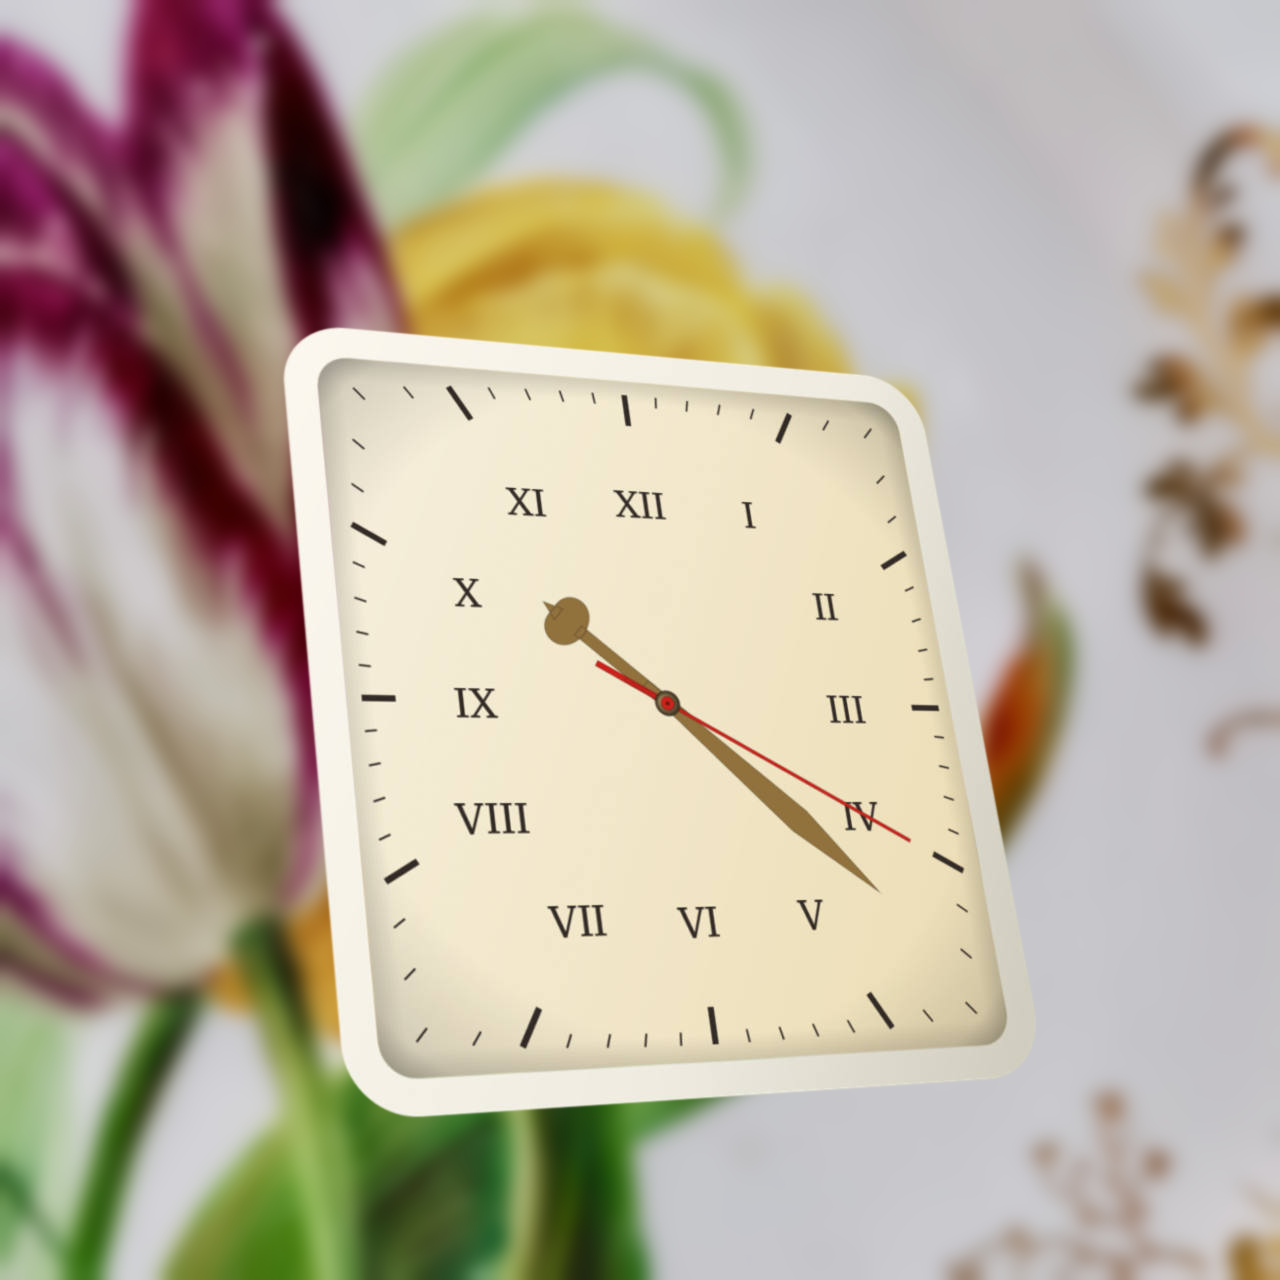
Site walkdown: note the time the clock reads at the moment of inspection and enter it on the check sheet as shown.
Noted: 10:22:20
